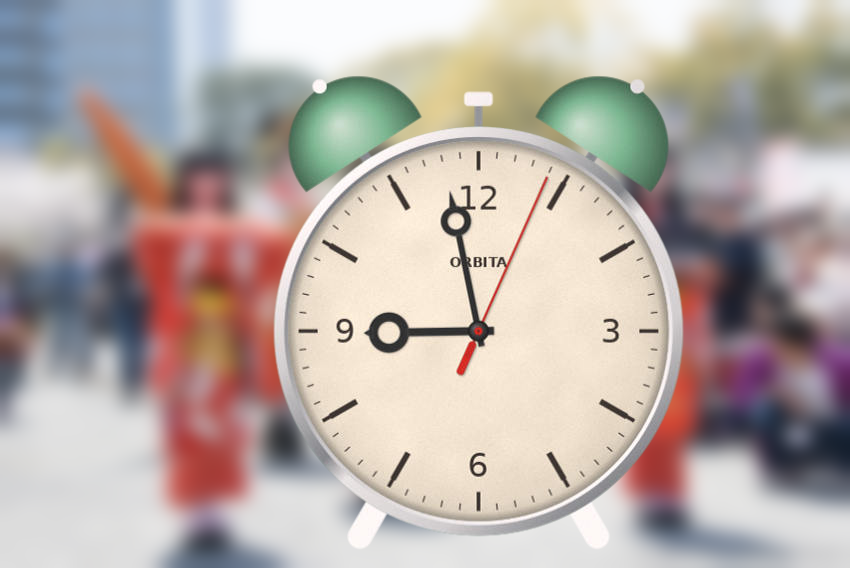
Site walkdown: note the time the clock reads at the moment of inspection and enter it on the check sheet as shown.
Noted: 8:58:04
